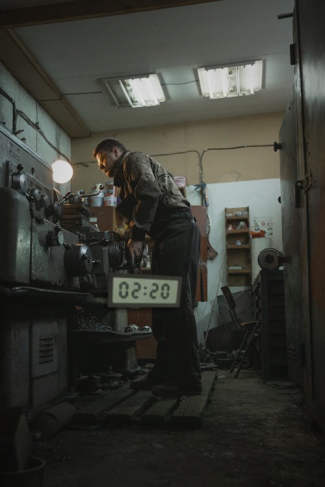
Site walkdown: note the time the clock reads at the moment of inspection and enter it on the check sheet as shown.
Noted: 2:20
